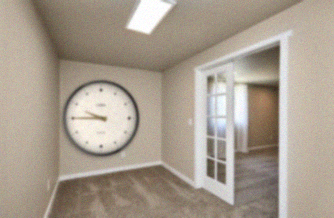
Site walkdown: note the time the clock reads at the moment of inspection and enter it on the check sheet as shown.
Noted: 9:45
